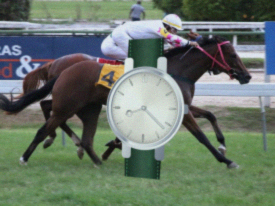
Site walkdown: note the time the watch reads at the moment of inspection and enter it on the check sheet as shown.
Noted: 8:22
